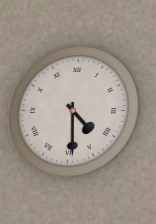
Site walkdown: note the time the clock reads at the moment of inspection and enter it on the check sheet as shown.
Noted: 4:29
